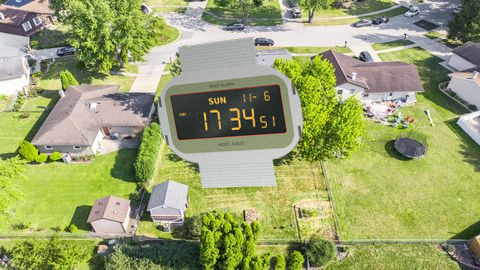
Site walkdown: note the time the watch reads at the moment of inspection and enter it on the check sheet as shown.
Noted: 17:34:51
